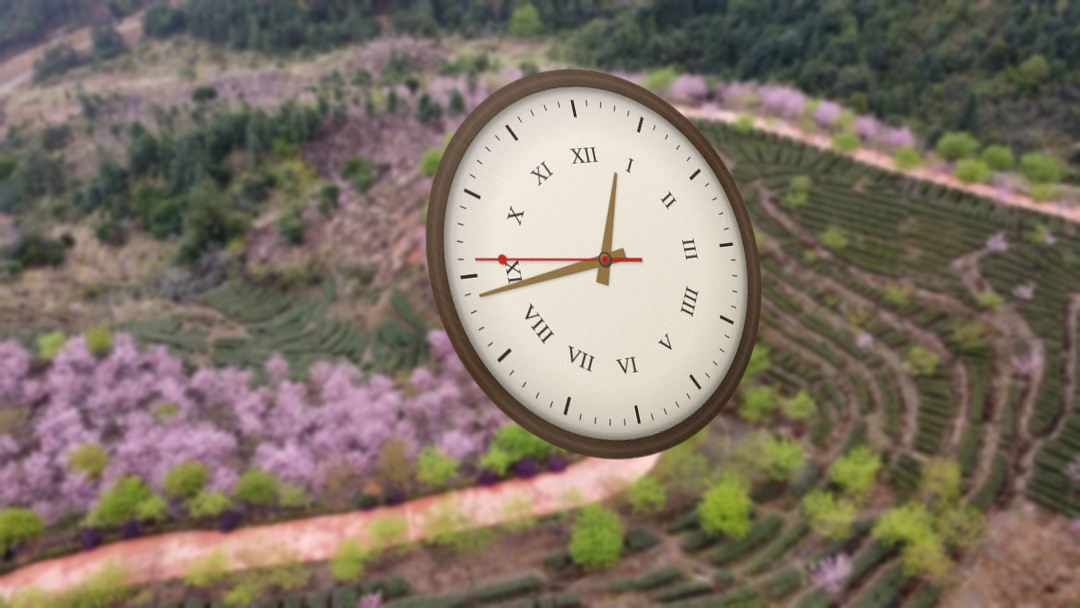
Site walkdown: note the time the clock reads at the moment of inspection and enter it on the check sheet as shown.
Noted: 12:43:46
